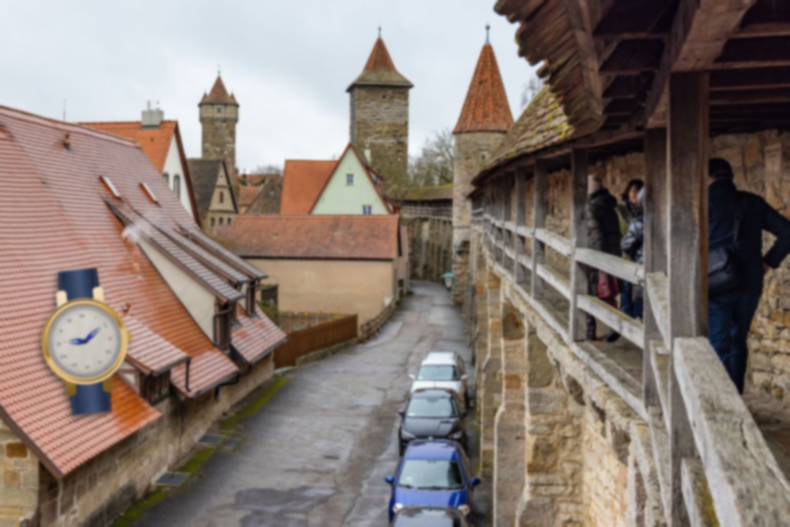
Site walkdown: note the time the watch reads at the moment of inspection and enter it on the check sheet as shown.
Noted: 9:09
